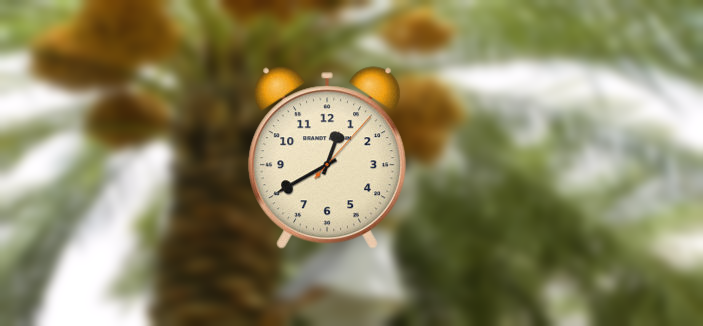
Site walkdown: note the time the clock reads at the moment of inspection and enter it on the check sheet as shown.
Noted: 12:40:07
